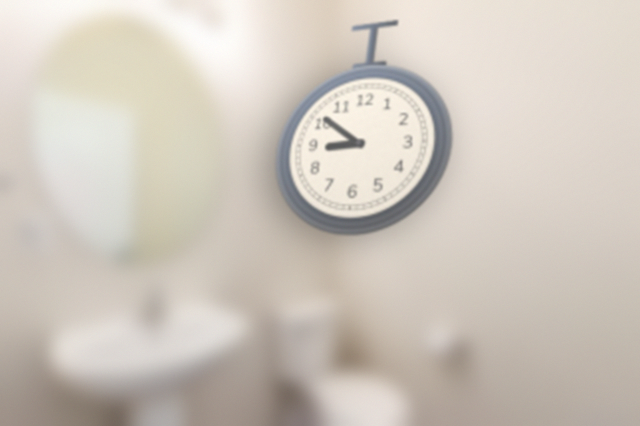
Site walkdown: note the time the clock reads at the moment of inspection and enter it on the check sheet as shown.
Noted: 8:51
